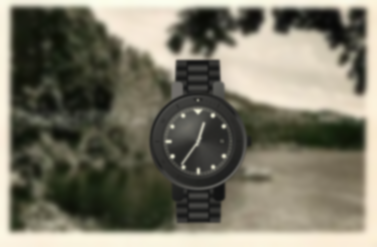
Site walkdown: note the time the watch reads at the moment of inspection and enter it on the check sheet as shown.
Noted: 12:36
